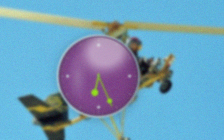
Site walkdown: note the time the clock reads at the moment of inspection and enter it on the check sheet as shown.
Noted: 6:26
